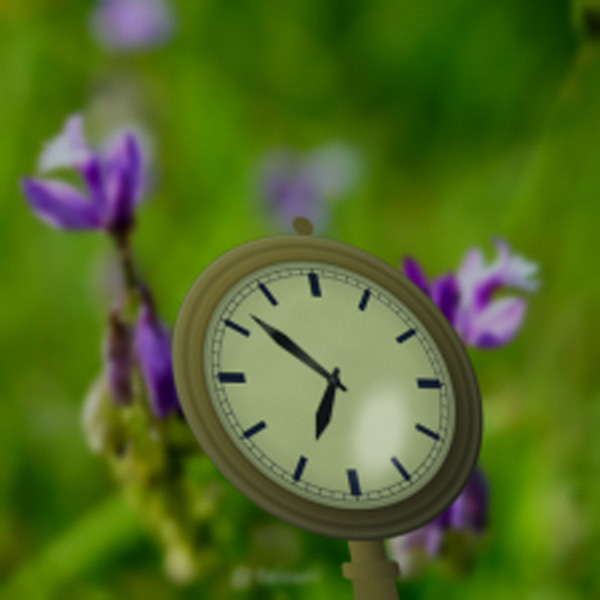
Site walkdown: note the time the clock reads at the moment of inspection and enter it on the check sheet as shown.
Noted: 6:52
